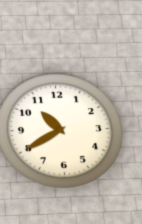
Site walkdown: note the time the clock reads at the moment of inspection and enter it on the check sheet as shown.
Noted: 10:40
